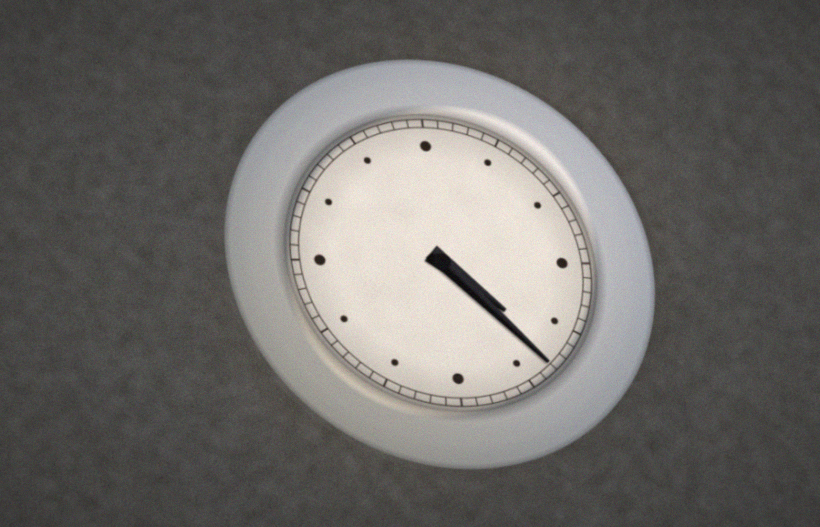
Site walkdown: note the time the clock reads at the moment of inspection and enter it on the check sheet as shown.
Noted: 4:23
